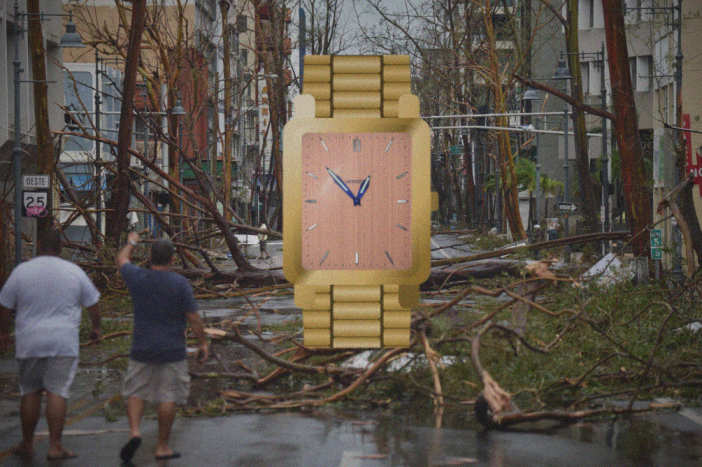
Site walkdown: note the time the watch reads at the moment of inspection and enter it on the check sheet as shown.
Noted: 12:53
